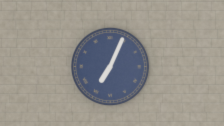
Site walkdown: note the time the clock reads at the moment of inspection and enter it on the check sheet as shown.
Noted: 7:04
